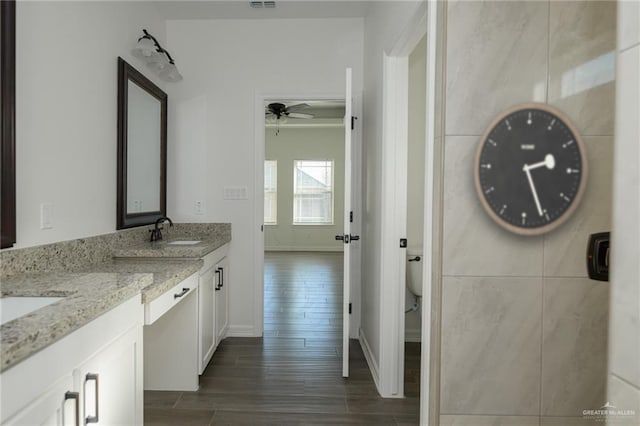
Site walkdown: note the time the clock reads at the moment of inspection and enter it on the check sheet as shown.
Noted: 2:26
